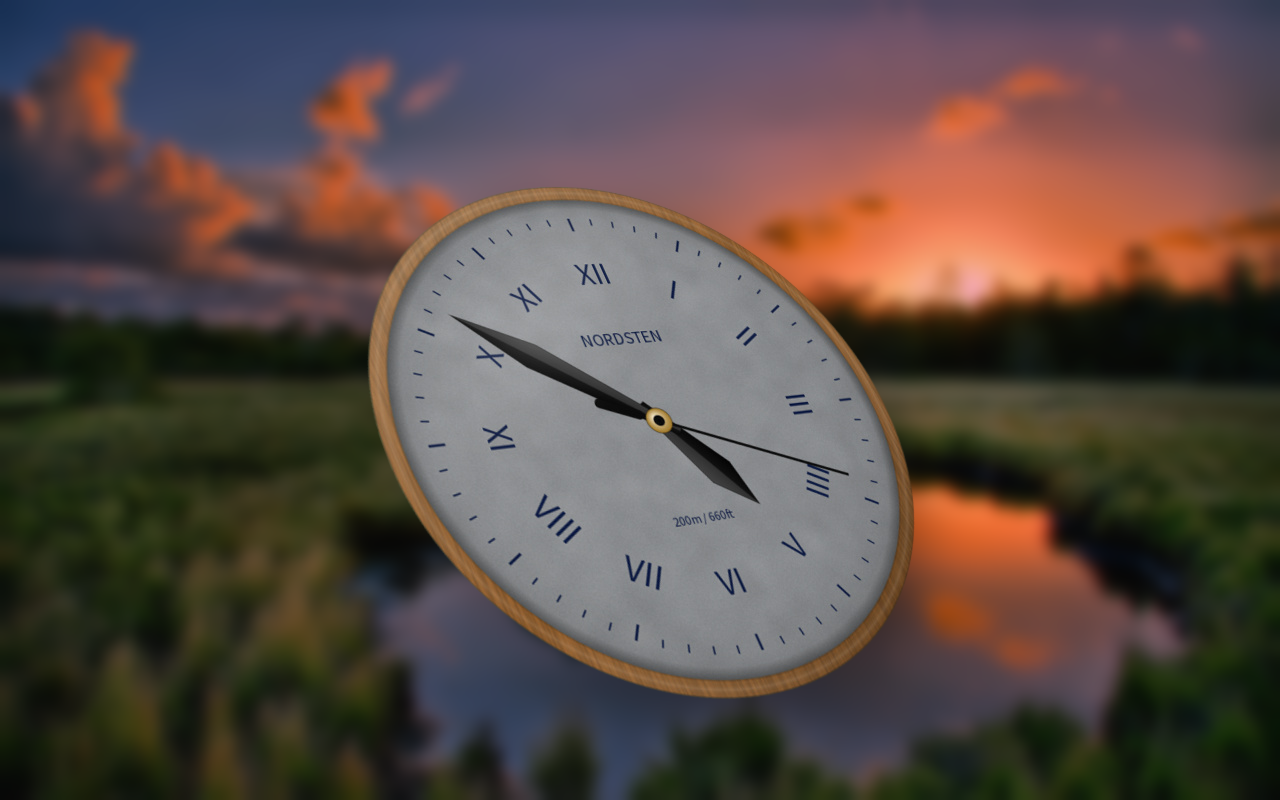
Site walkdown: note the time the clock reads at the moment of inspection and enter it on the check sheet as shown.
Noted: 4:51:19
